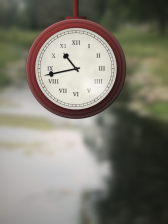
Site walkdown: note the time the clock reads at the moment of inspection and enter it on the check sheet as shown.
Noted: 10:43
